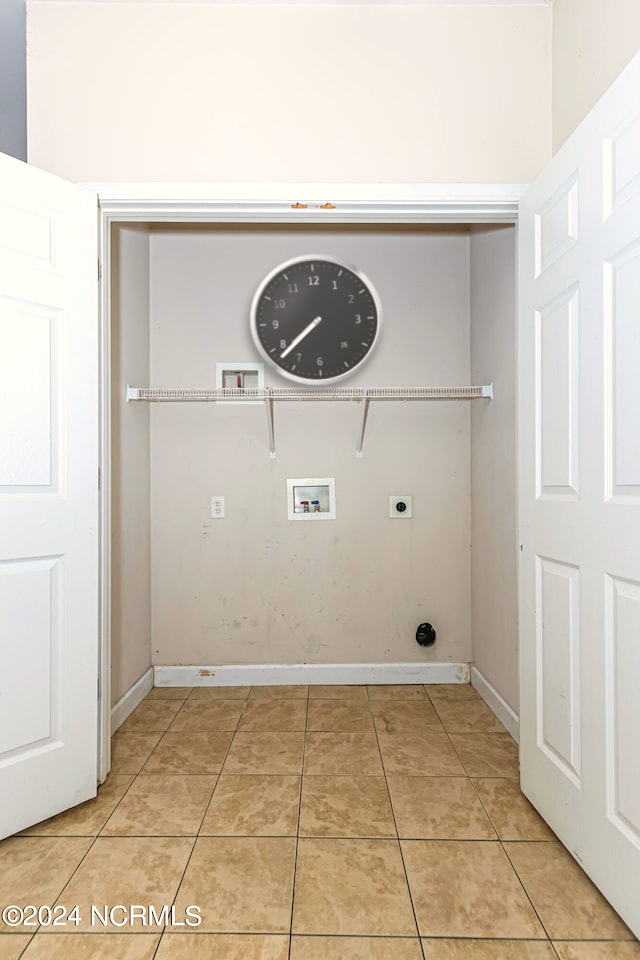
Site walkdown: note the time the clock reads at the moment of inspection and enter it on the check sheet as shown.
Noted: 7:38
